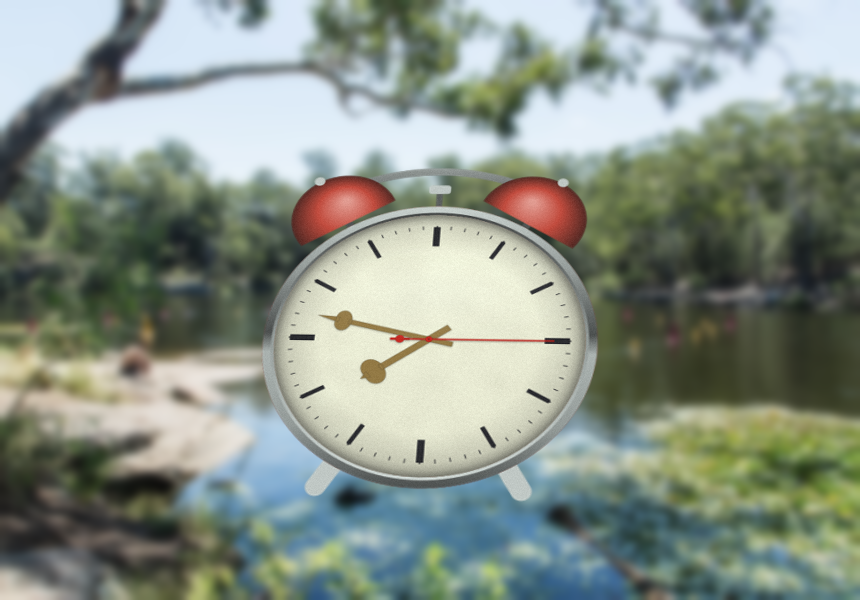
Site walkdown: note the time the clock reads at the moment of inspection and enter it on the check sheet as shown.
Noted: 7:47:15
